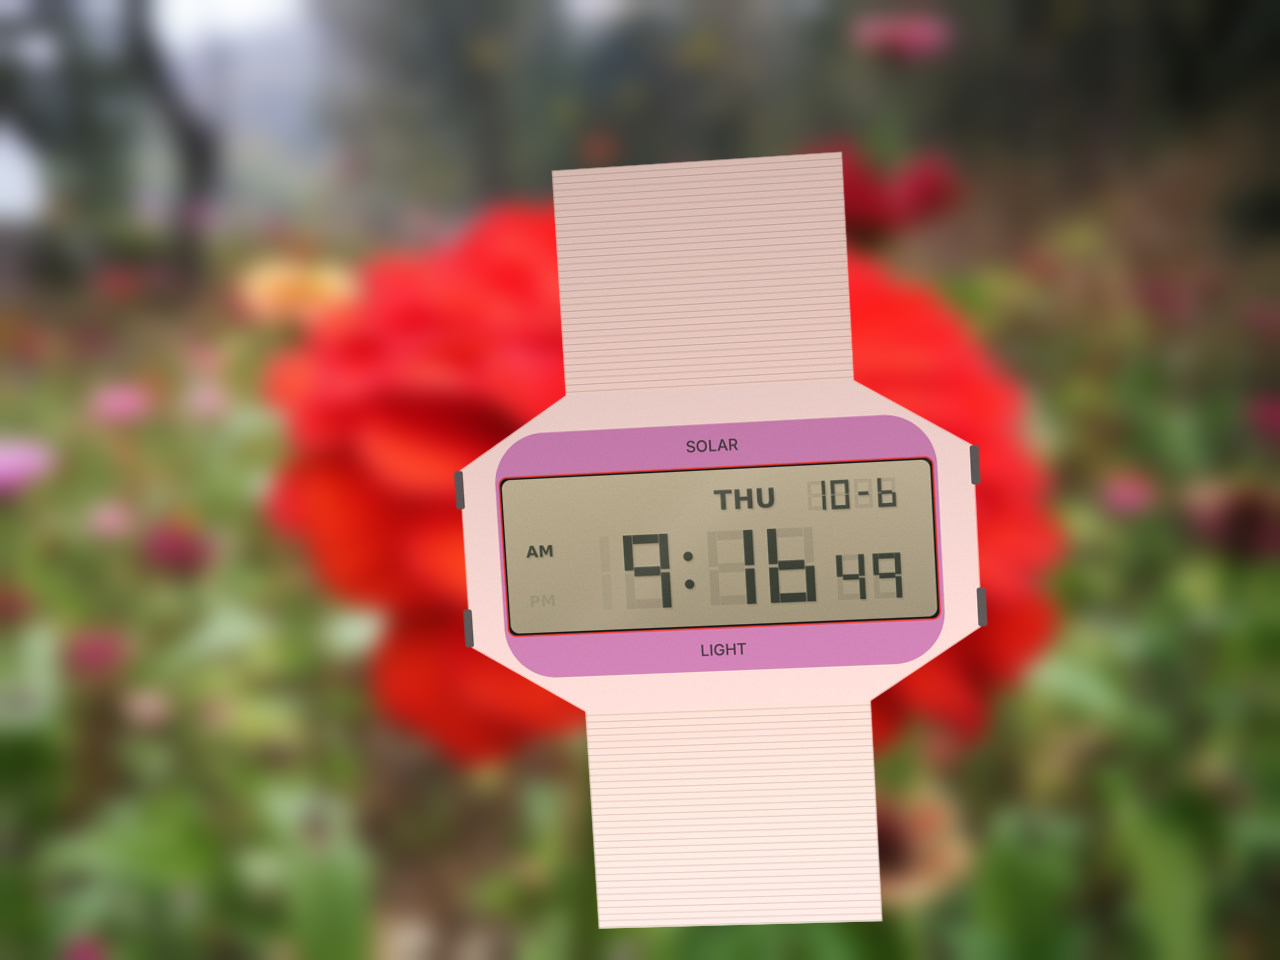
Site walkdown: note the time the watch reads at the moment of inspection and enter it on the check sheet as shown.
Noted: 9:16:49
